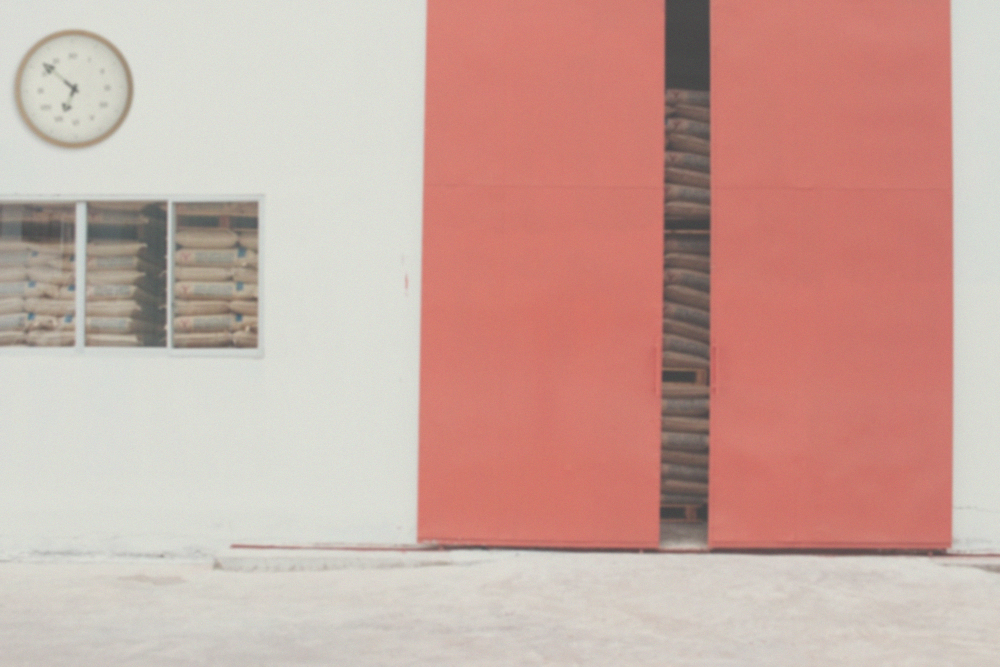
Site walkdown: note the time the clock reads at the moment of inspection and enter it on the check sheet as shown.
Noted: 6:52
